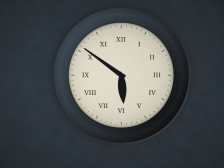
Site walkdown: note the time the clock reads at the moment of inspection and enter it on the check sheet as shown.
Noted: 5:51
